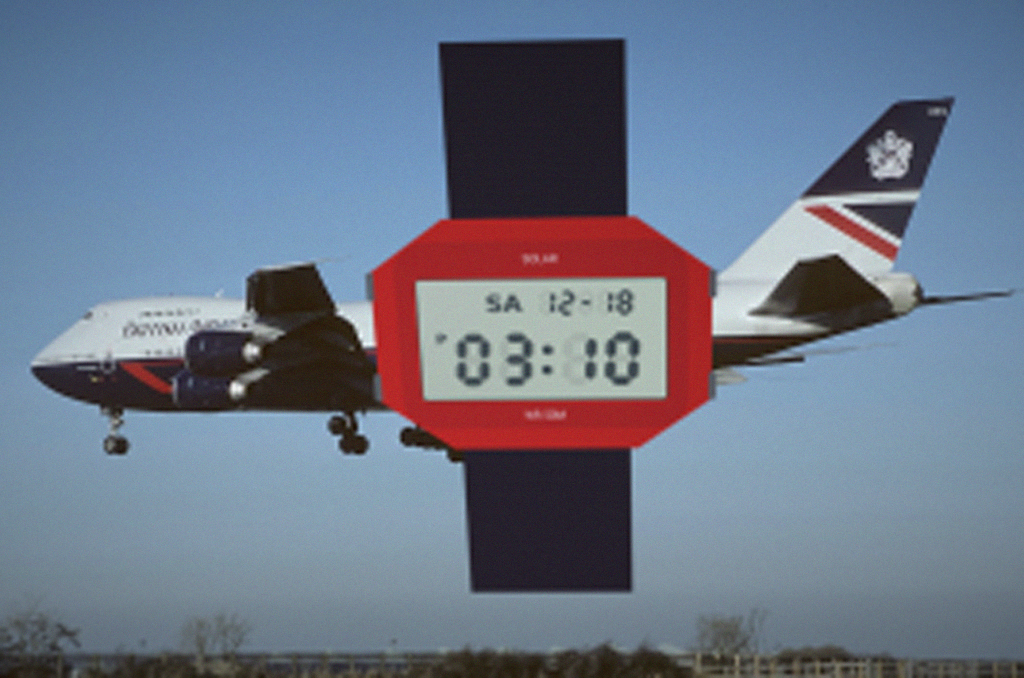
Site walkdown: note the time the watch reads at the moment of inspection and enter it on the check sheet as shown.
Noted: 3:10
